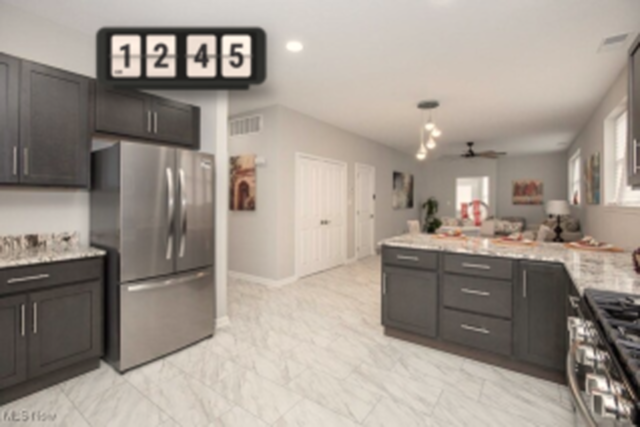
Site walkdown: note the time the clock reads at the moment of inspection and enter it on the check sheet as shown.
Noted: 12:45
